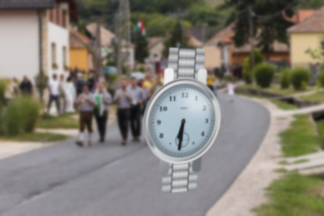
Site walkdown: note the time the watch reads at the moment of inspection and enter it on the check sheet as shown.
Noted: 6:31
